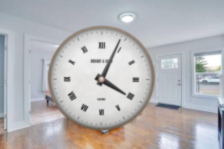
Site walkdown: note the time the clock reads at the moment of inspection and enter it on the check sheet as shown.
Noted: 4:04
